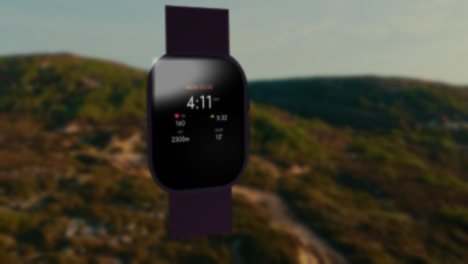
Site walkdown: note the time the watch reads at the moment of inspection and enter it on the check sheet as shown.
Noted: 4:11
